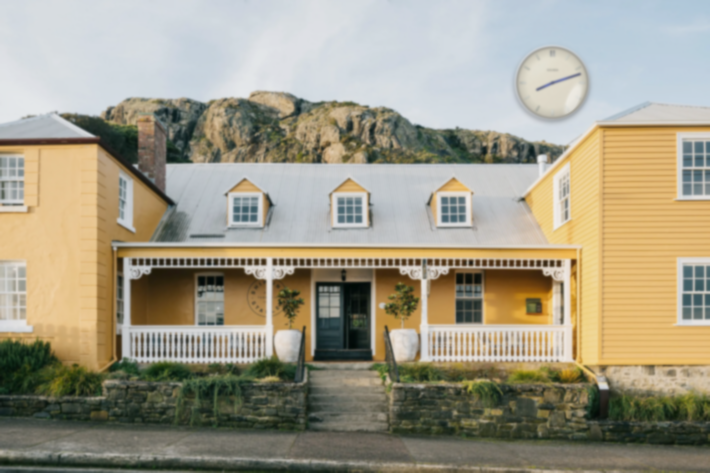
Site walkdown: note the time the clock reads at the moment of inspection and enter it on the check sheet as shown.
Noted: 8:12
